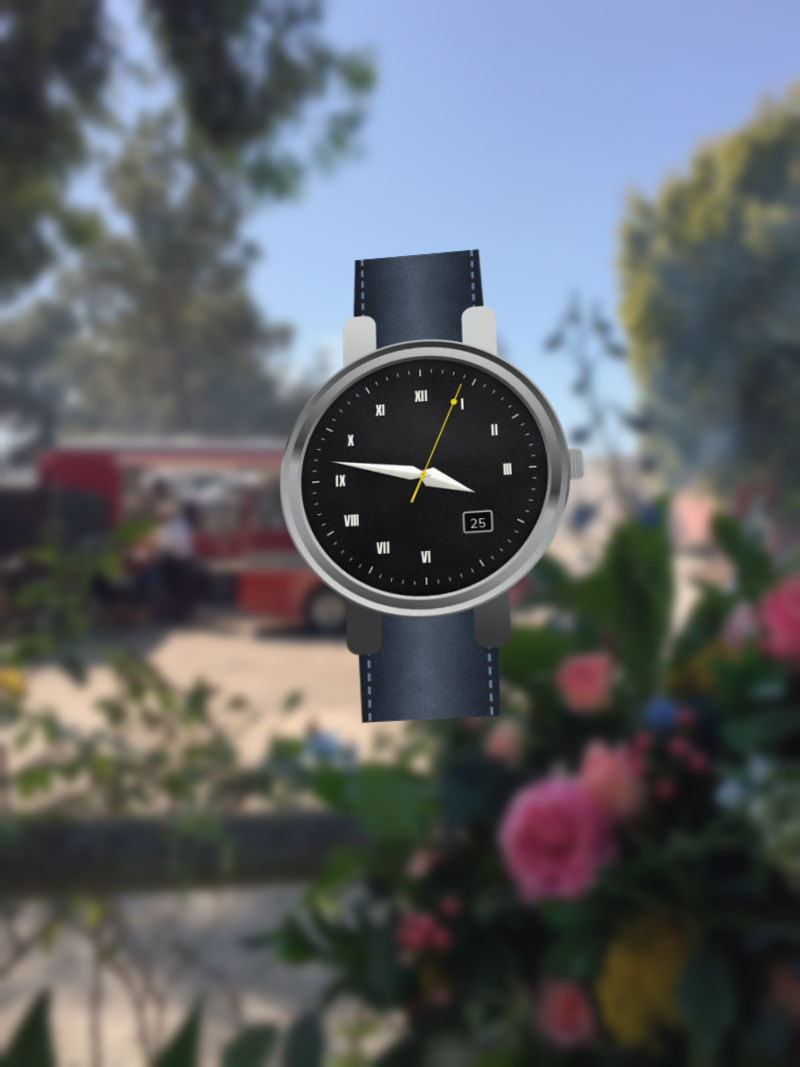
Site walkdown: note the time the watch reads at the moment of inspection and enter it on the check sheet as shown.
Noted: 3:47:04
